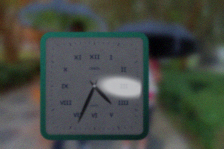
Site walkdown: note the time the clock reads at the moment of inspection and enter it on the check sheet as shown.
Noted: 4:34
